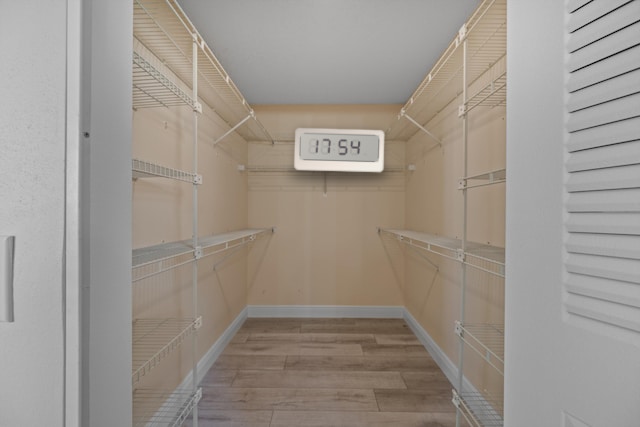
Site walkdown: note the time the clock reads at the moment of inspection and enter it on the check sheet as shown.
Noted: 17:54
